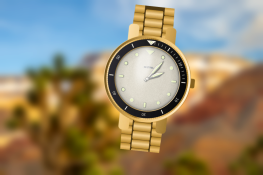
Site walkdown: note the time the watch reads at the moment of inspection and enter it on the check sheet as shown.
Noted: 2:06
